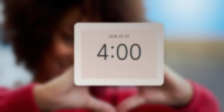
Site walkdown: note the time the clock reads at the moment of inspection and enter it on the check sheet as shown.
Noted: 4:00
